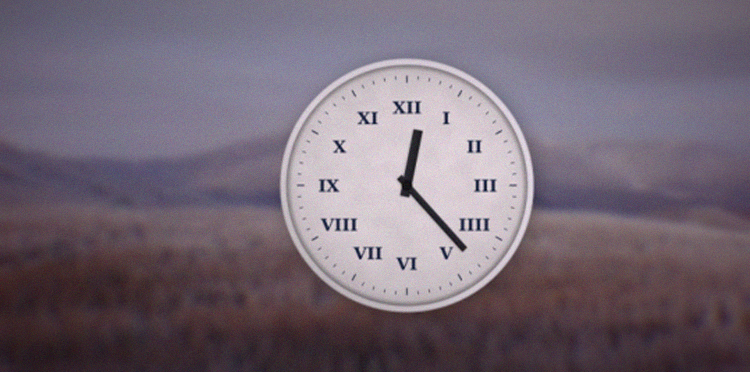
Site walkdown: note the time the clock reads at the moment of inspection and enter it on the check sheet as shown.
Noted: 12:23
